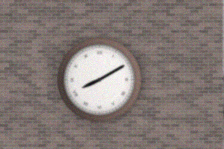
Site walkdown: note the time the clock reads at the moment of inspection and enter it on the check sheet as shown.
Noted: 8:10
